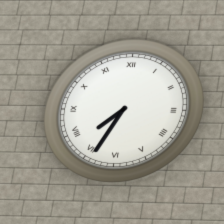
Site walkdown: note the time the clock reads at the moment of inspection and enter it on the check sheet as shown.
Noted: 7:34
